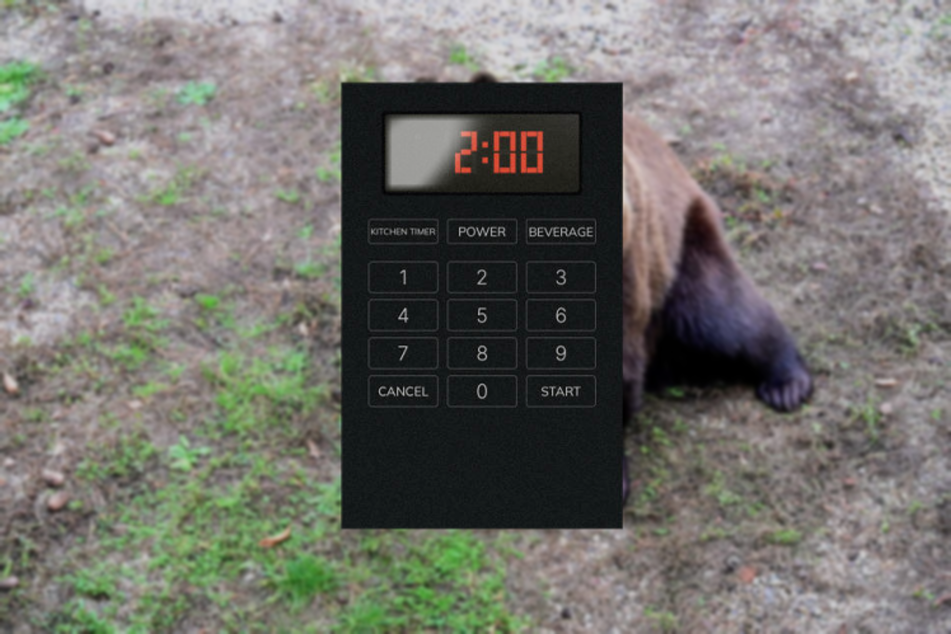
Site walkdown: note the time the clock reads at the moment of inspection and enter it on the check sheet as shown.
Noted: 2:00
